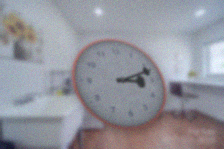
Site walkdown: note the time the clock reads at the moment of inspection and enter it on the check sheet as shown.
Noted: 3:12
